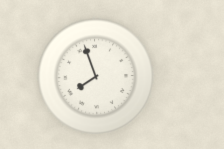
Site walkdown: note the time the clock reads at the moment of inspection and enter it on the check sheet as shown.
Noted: 7:57
